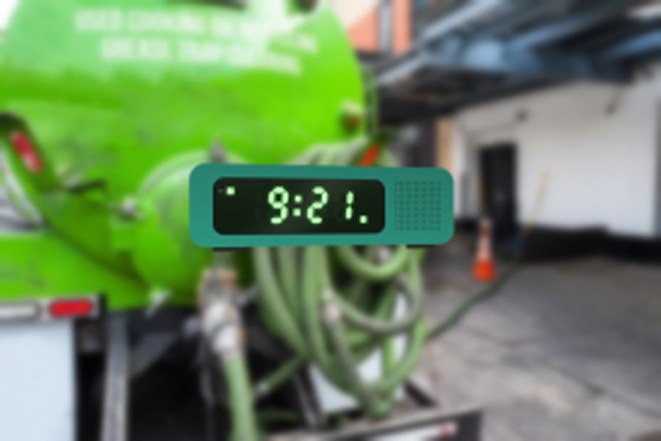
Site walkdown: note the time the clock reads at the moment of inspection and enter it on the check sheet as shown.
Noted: 9:21
